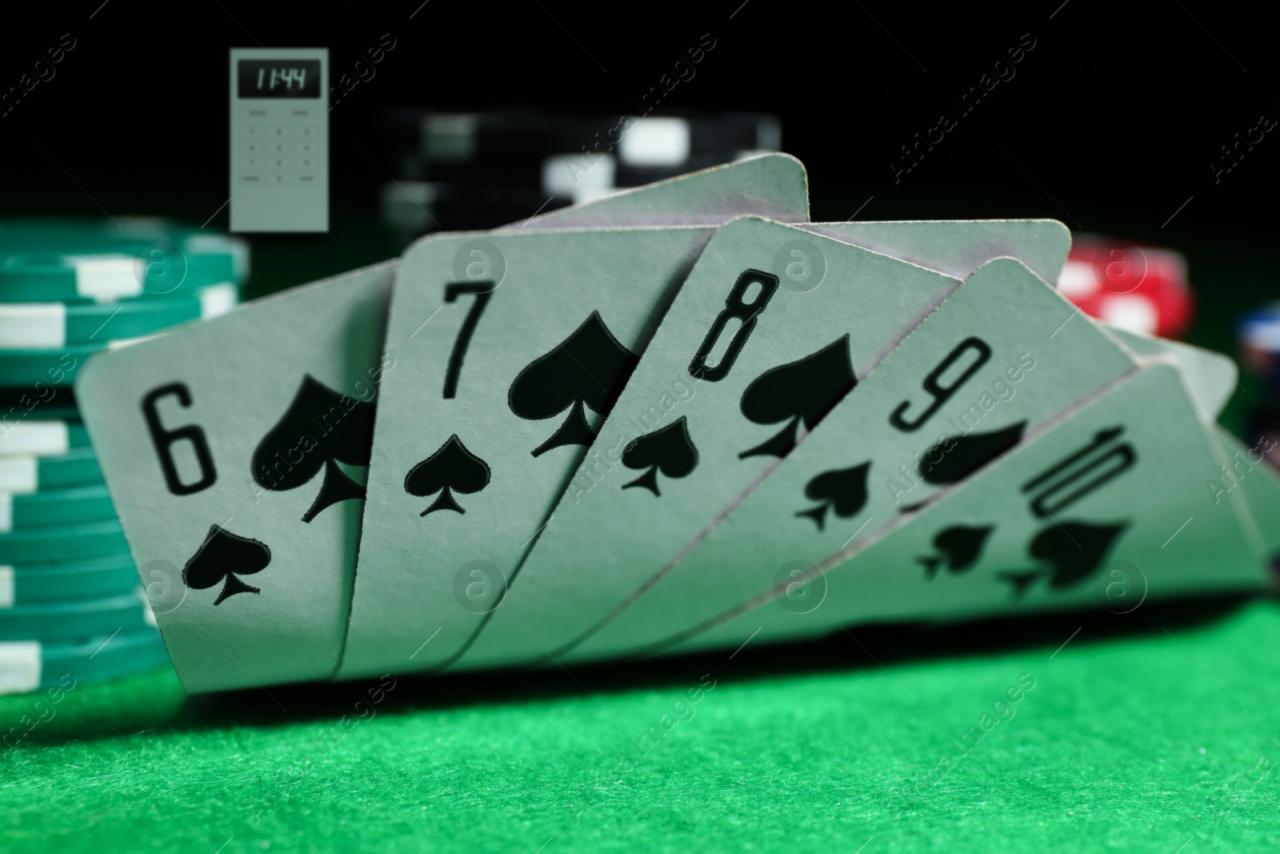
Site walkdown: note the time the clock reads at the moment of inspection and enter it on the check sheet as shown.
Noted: 11:44
